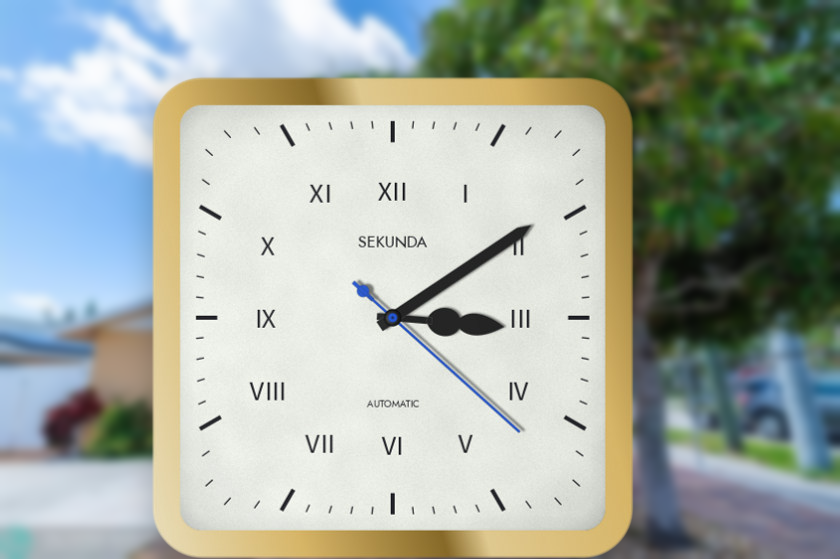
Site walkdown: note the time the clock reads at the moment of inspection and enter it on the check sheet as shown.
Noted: 3:09:22
